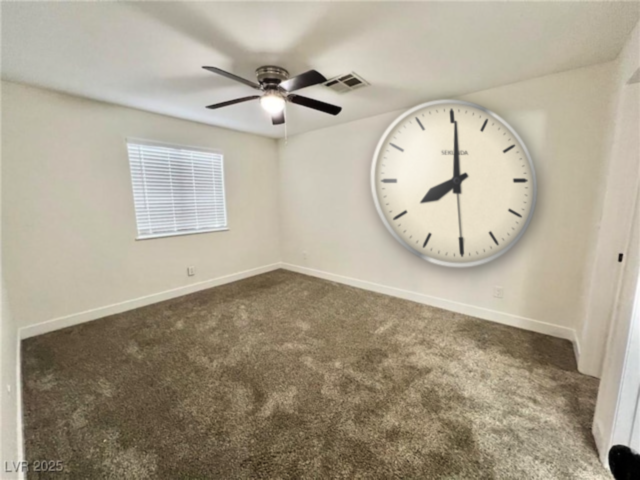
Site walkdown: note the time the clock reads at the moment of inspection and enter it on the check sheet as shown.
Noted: 8:00:30
